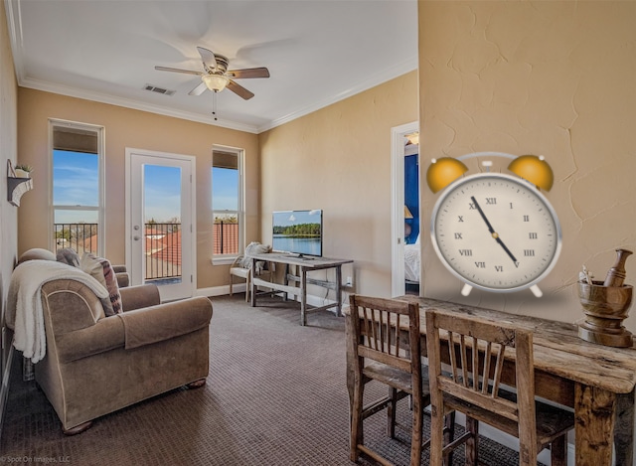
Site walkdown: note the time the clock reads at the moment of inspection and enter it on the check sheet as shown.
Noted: 4:56
